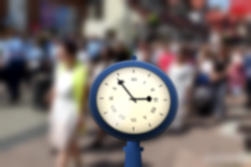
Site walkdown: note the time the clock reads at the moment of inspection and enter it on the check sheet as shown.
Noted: 2:54
